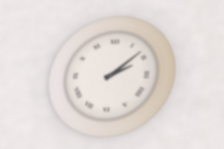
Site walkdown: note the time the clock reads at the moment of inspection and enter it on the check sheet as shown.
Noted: 2:08
